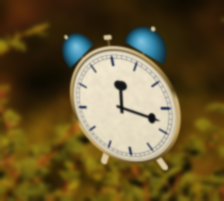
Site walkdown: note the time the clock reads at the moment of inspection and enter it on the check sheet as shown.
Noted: 12:18
